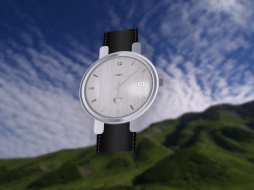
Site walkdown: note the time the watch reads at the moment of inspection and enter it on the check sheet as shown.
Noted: 6:08
